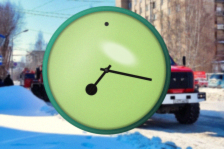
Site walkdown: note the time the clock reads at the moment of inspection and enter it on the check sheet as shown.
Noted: 7:17
